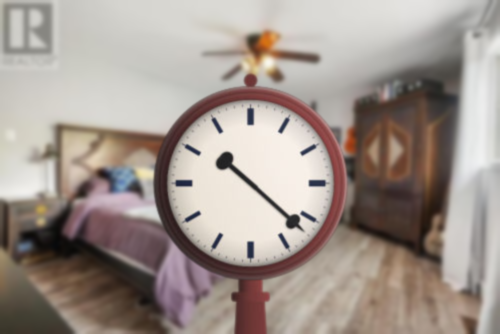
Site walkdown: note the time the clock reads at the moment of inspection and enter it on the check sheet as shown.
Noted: 10:22
